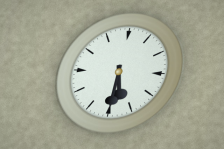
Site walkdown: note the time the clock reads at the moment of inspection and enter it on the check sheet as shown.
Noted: 5:30
